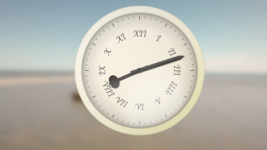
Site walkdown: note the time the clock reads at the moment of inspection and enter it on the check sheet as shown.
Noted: 8:12
